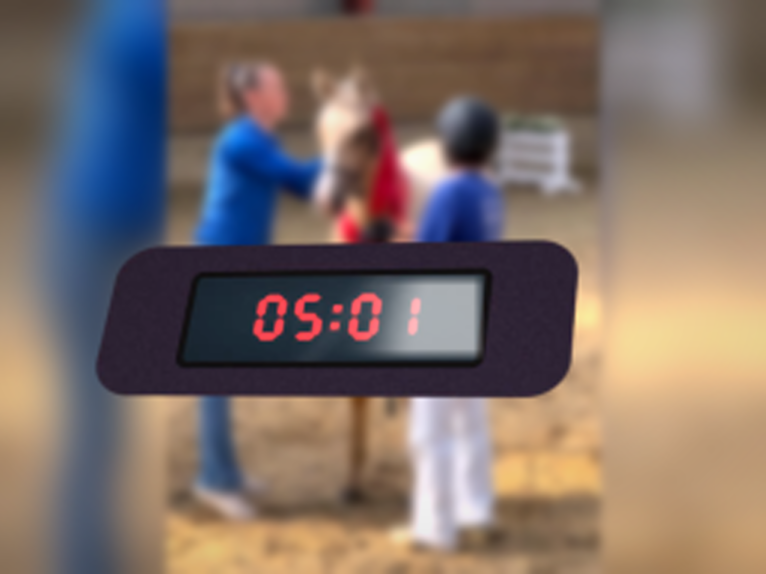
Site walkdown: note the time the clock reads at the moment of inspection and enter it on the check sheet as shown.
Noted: 5:01
